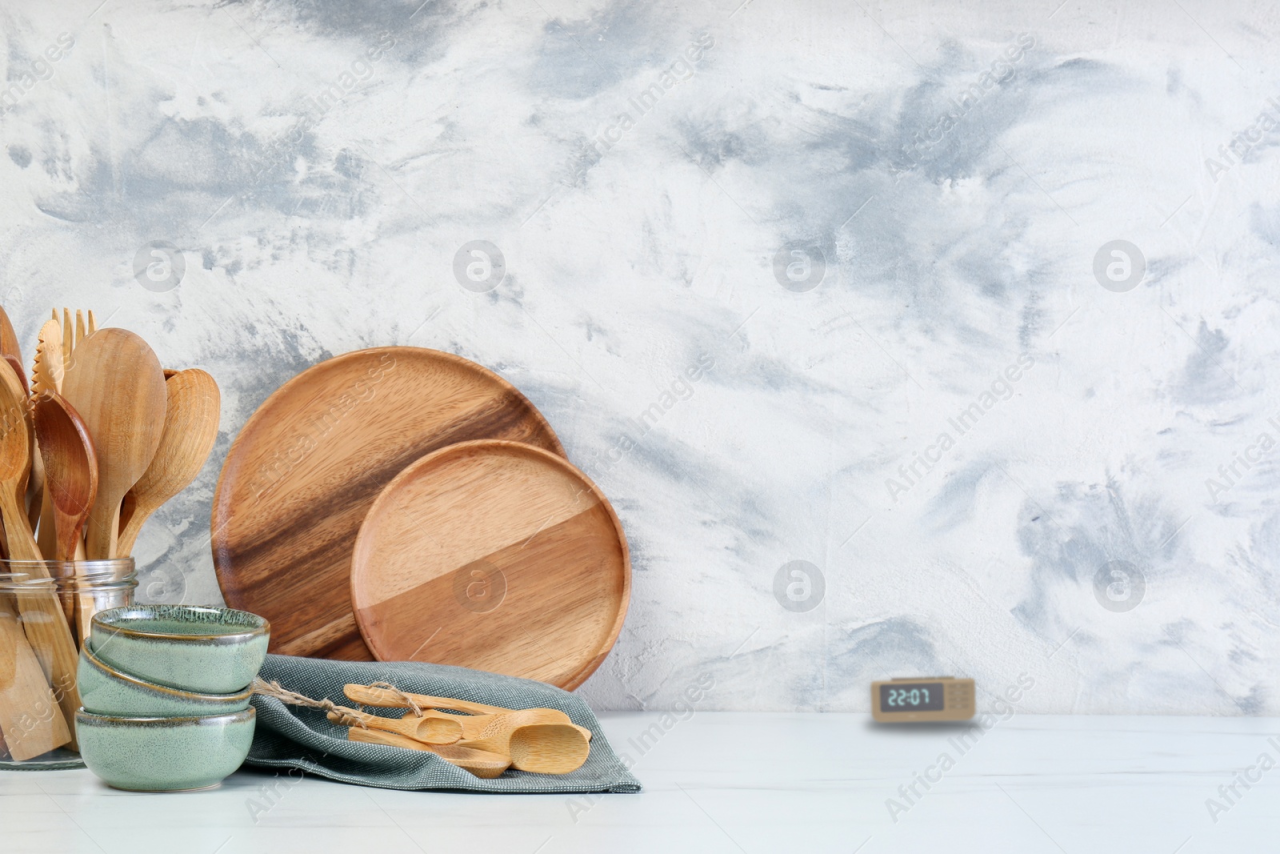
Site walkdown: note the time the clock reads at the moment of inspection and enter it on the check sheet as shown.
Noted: 22:07
